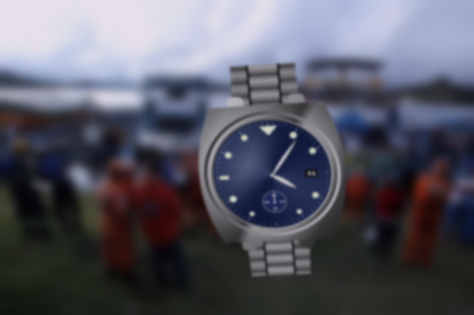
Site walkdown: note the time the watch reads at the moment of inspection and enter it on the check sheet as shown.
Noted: 4:06
